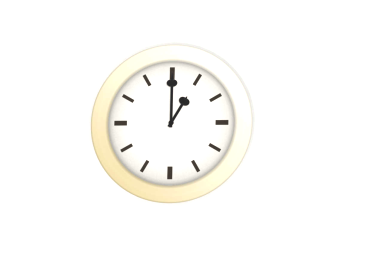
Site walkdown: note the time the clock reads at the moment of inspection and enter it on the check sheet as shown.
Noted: 1:00
